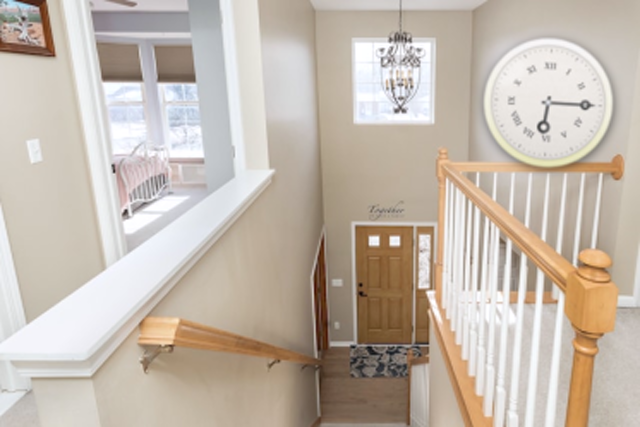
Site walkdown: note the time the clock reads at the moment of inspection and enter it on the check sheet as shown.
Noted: 6:15
